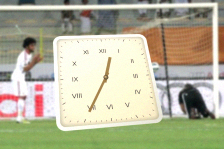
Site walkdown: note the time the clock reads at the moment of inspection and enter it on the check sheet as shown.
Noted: 12:35
